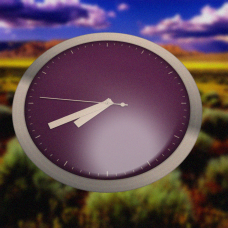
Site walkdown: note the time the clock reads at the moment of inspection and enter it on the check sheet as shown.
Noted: 7:40:46
